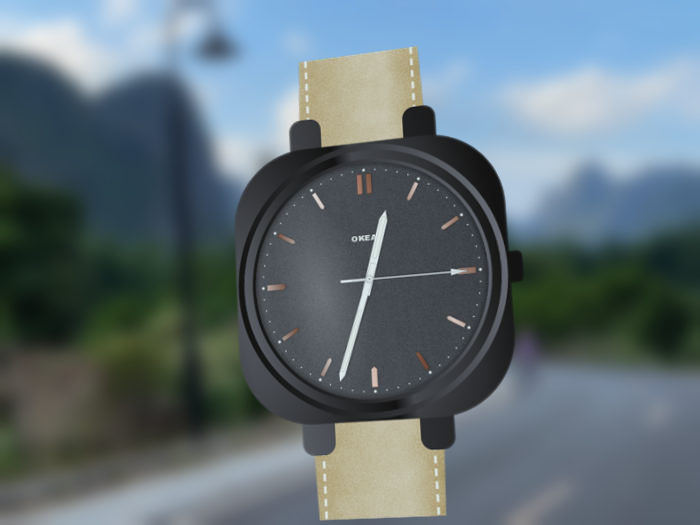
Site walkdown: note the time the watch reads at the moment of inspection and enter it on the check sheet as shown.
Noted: 12:33:15
